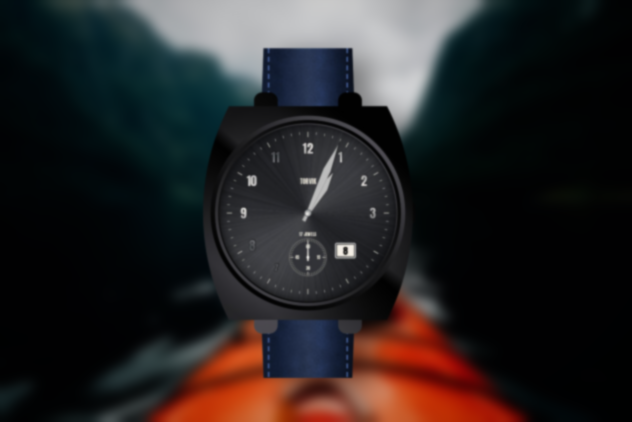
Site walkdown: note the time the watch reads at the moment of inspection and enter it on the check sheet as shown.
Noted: 1:04
